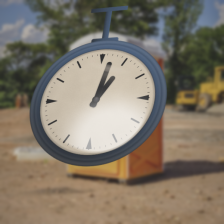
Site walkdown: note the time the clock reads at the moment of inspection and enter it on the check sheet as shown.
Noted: 1:02
